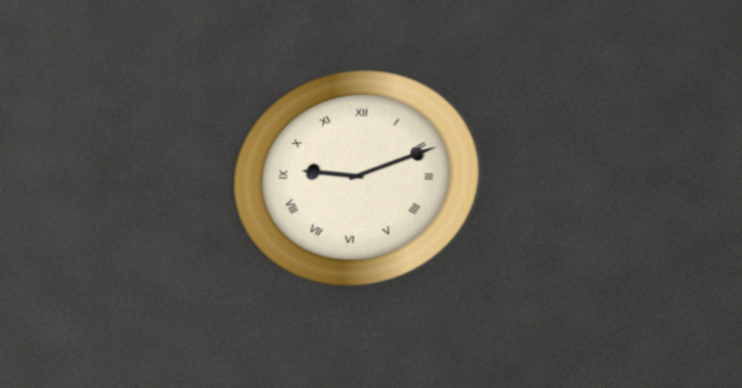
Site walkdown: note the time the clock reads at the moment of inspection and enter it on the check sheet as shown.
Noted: 9:11
